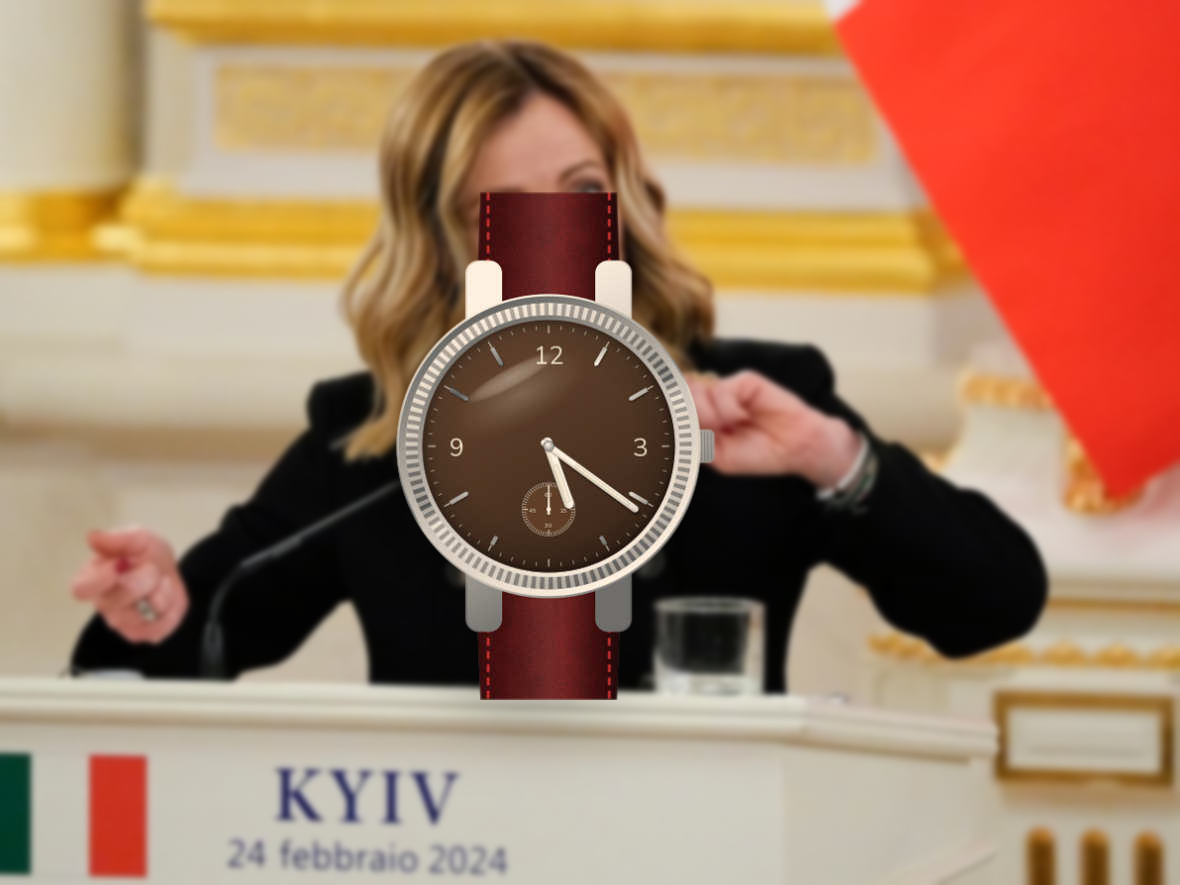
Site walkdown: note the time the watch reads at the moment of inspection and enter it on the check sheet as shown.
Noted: 5:21
